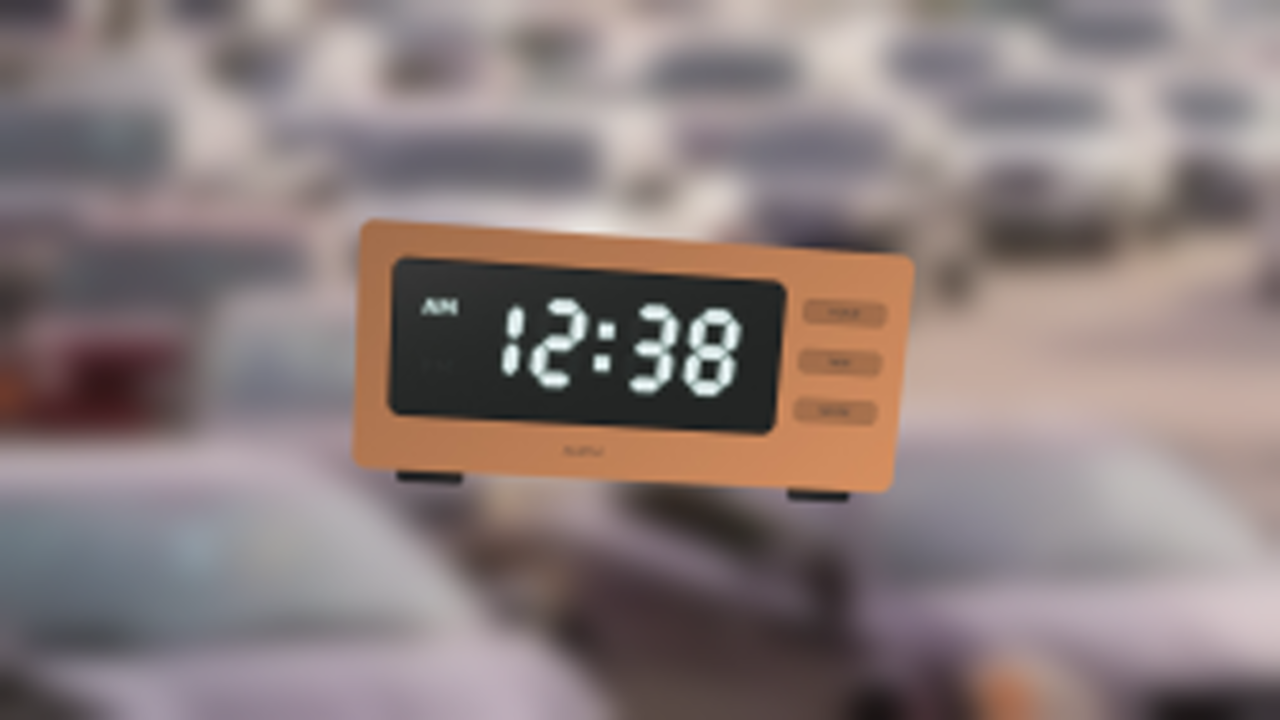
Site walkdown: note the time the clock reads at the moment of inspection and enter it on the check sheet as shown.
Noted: 12:38
